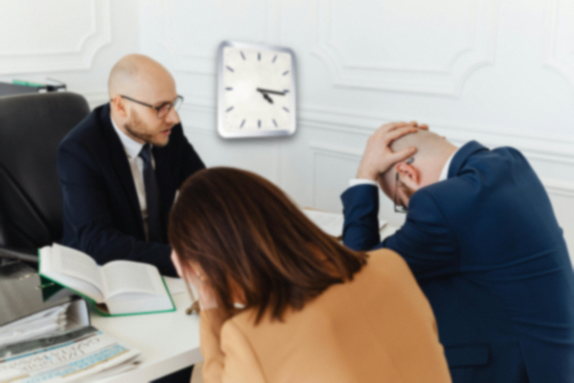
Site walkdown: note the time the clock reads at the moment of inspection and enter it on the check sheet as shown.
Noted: 4:16
